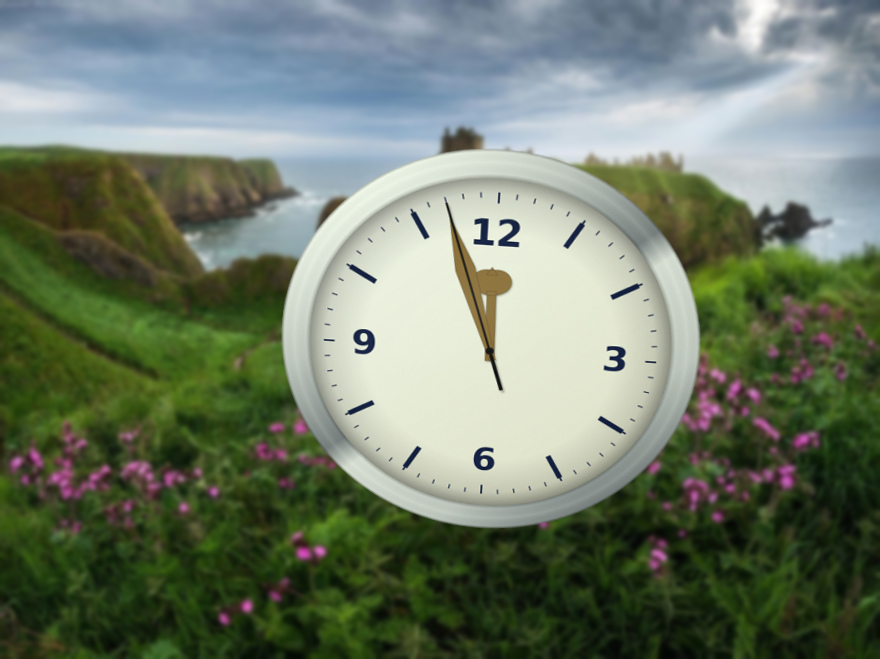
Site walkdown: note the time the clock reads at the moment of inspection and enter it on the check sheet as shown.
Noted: 11:56:57
